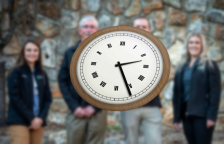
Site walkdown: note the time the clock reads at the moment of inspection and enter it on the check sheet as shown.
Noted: 2:26
